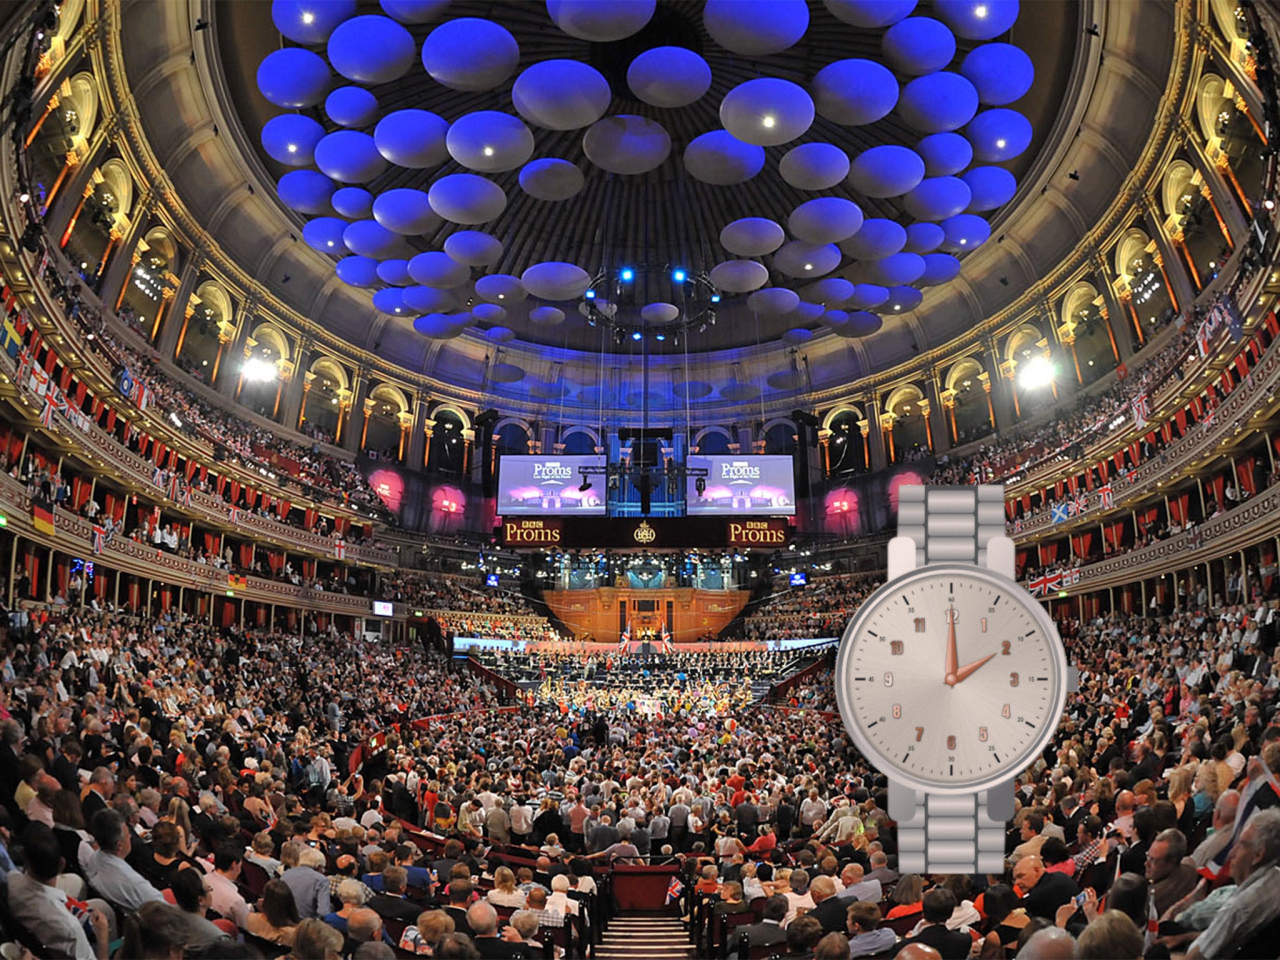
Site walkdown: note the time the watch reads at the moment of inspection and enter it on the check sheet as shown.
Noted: 2:00
